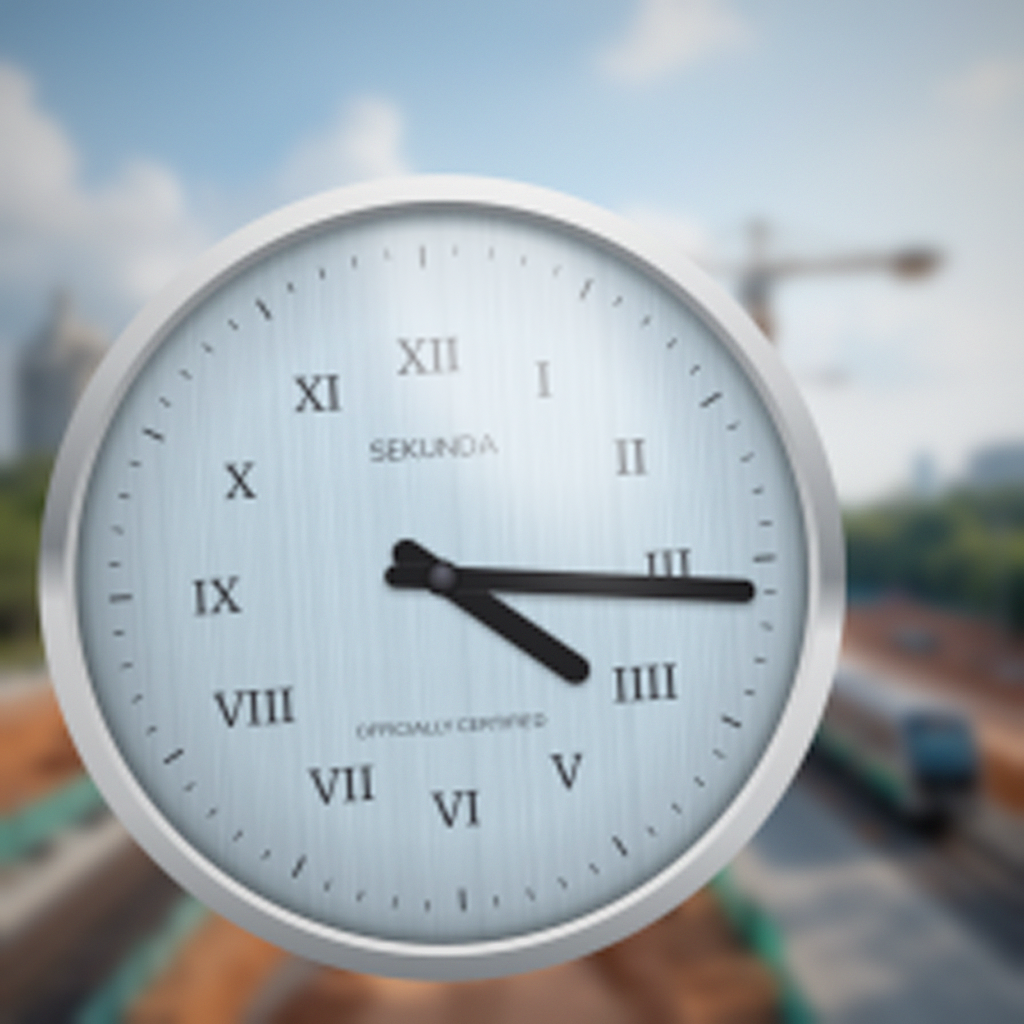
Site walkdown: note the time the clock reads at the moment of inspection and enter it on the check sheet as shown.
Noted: 4:16
